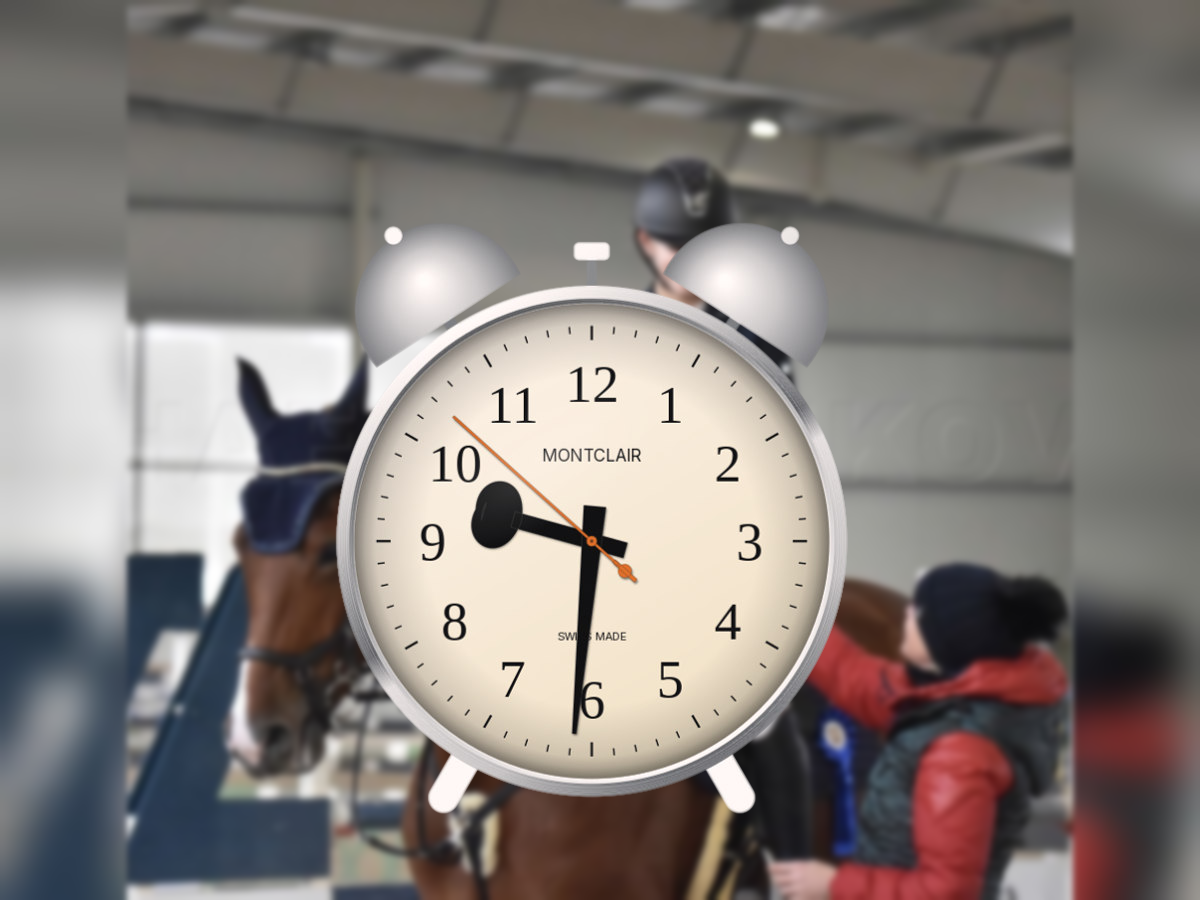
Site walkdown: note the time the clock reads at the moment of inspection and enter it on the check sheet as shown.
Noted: 9:30:52
